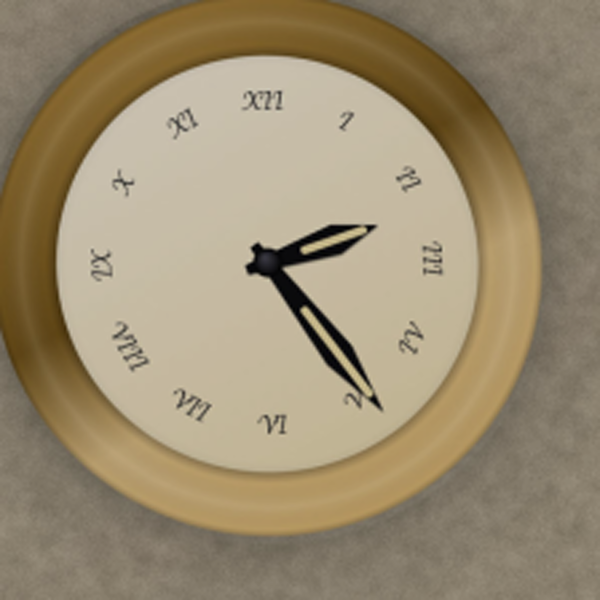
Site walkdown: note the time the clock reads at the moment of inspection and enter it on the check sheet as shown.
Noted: 2:24
